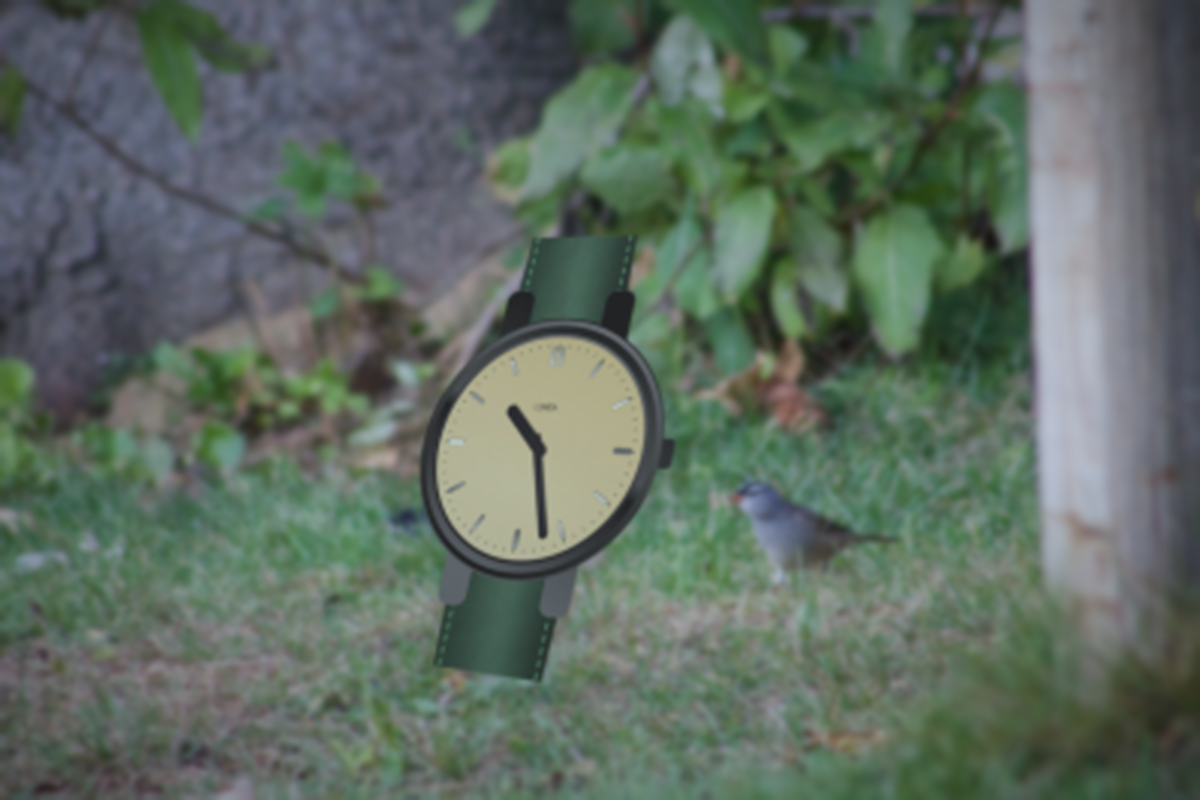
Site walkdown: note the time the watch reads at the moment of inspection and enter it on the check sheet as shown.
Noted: 10:27
